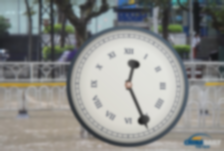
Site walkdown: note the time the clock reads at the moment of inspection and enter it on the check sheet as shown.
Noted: 12:26
